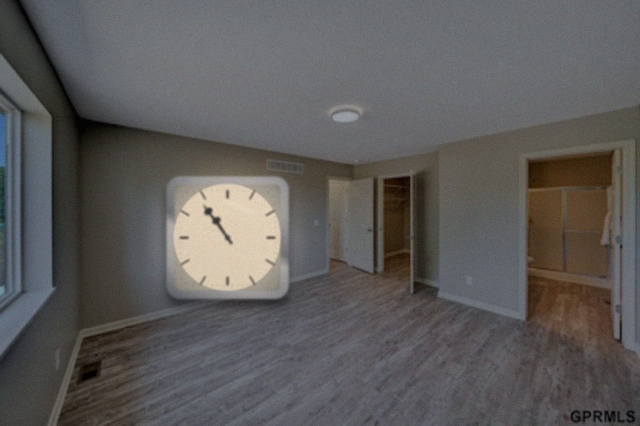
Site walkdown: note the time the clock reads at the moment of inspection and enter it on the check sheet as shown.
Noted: 10:54
